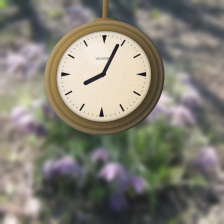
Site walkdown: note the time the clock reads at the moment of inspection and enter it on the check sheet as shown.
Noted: 8:04
